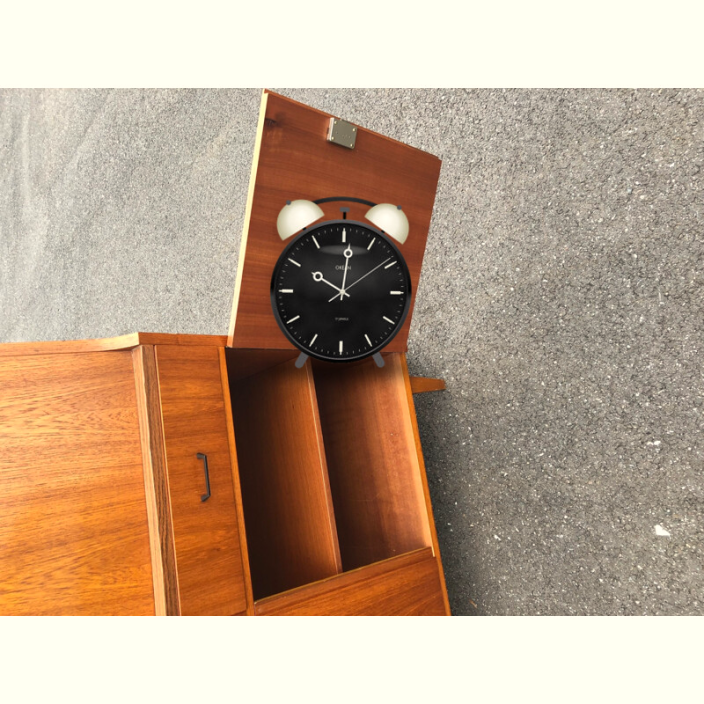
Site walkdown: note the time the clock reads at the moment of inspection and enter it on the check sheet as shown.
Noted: 10:01:09
